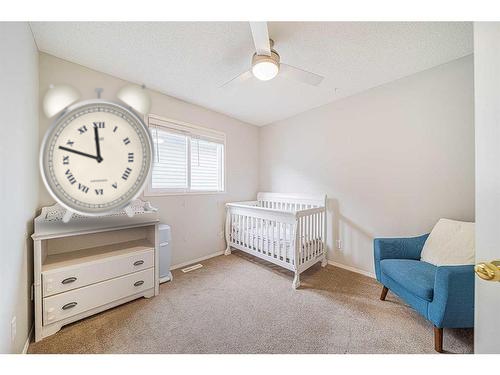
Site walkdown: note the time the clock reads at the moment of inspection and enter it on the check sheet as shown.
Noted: 11:48
